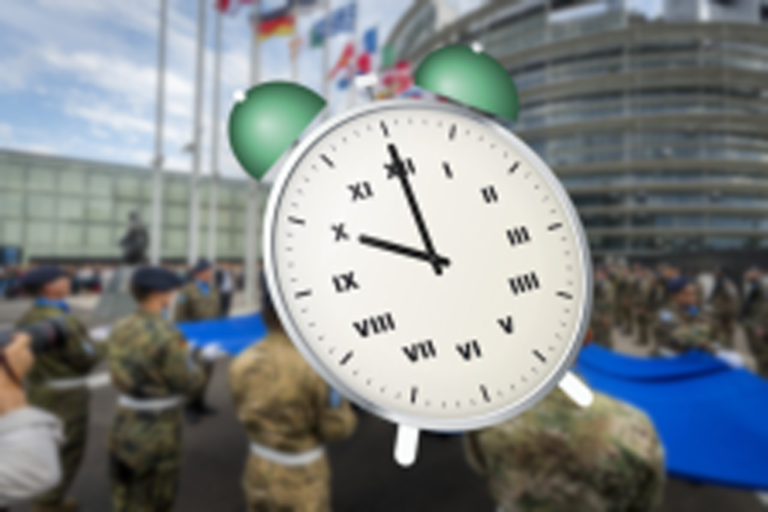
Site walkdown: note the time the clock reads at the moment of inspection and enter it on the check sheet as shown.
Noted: 10:00
